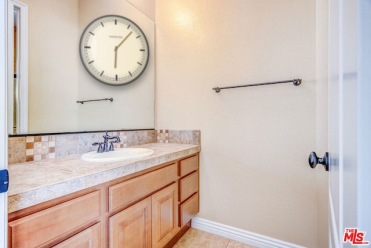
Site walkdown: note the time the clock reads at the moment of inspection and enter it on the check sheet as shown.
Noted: 6:07
